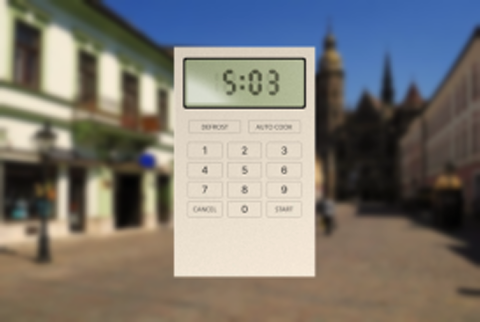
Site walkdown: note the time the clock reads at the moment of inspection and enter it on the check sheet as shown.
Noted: 5:03
